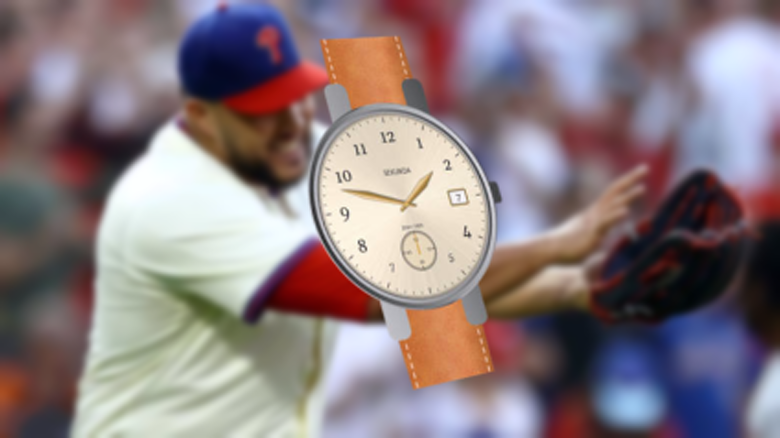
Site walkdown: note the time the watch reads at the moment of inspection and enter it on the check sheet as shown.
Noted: 1:48
